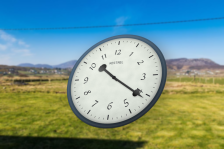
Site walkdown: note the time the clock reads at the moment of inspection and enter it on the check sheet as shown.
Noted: 10:21
